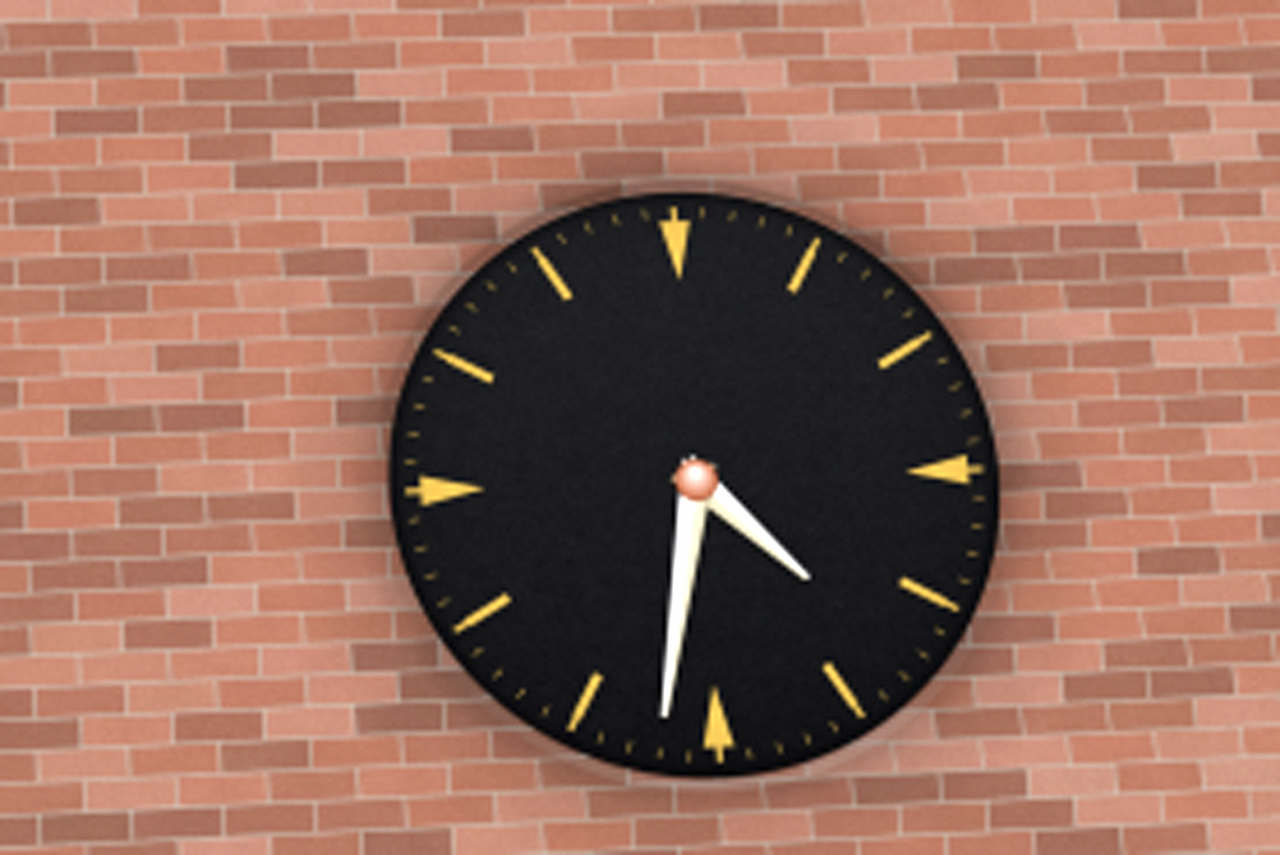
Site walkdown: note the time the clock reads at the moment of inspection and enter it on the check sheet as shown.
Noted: 4:32
